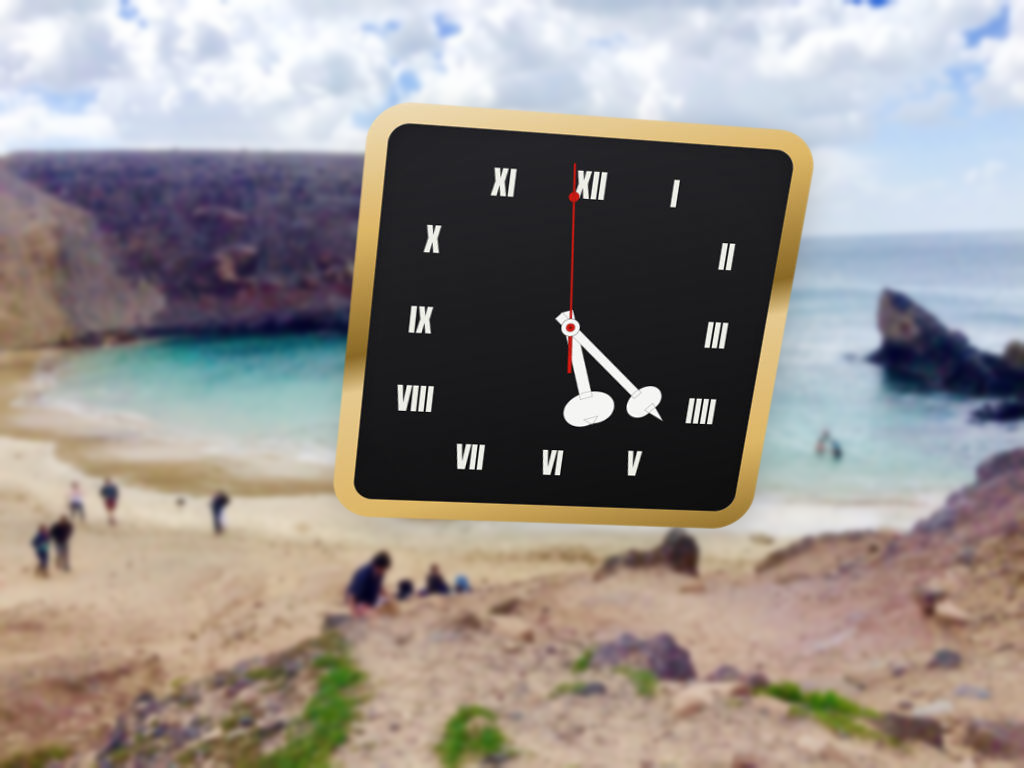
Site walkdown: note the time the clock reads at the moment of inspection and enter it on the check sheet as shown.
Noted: 5:21:59
